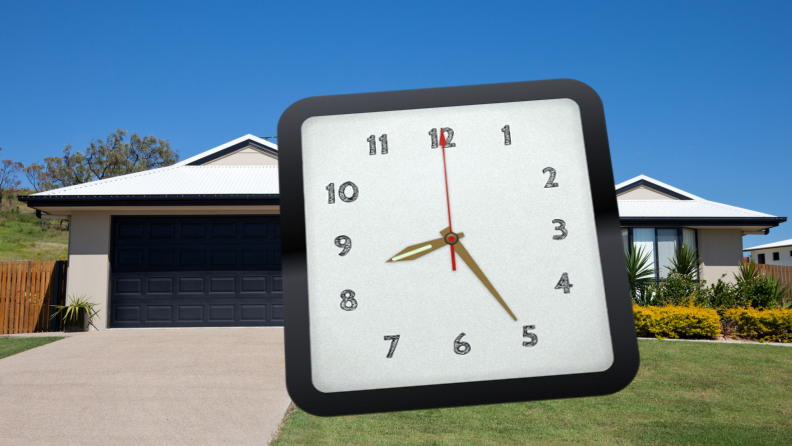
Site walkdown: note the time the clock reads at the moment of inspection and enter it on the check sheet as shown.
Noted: 8:25:00
